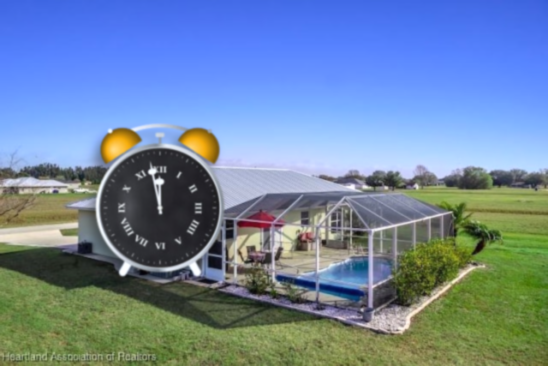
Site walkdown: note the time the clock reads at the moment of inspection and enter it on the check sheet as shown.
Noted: 11:58
